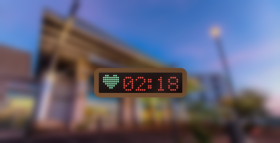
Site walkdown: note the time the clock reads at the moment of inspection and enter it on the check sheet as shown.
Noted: 2:18
